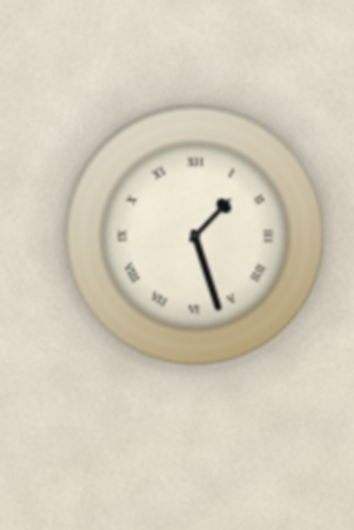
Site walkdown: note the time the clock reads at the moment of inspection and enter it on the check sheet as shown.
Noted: 1:27
